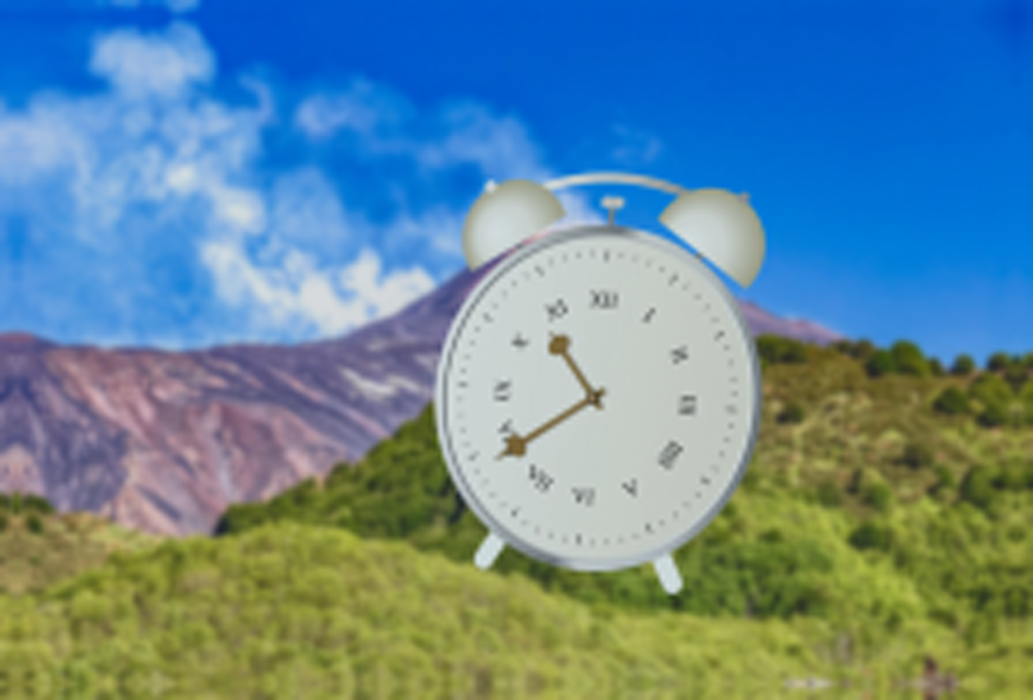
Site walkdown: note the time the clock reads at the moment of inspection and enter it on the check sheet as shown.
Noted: 10:39
